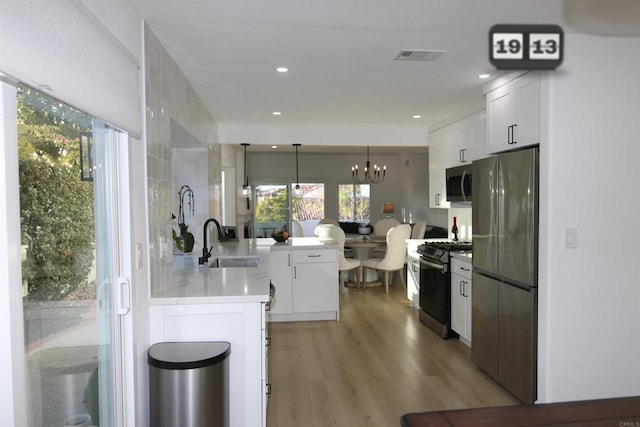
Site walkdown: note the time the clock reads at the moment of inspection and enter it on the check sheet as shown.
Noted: 19:13
